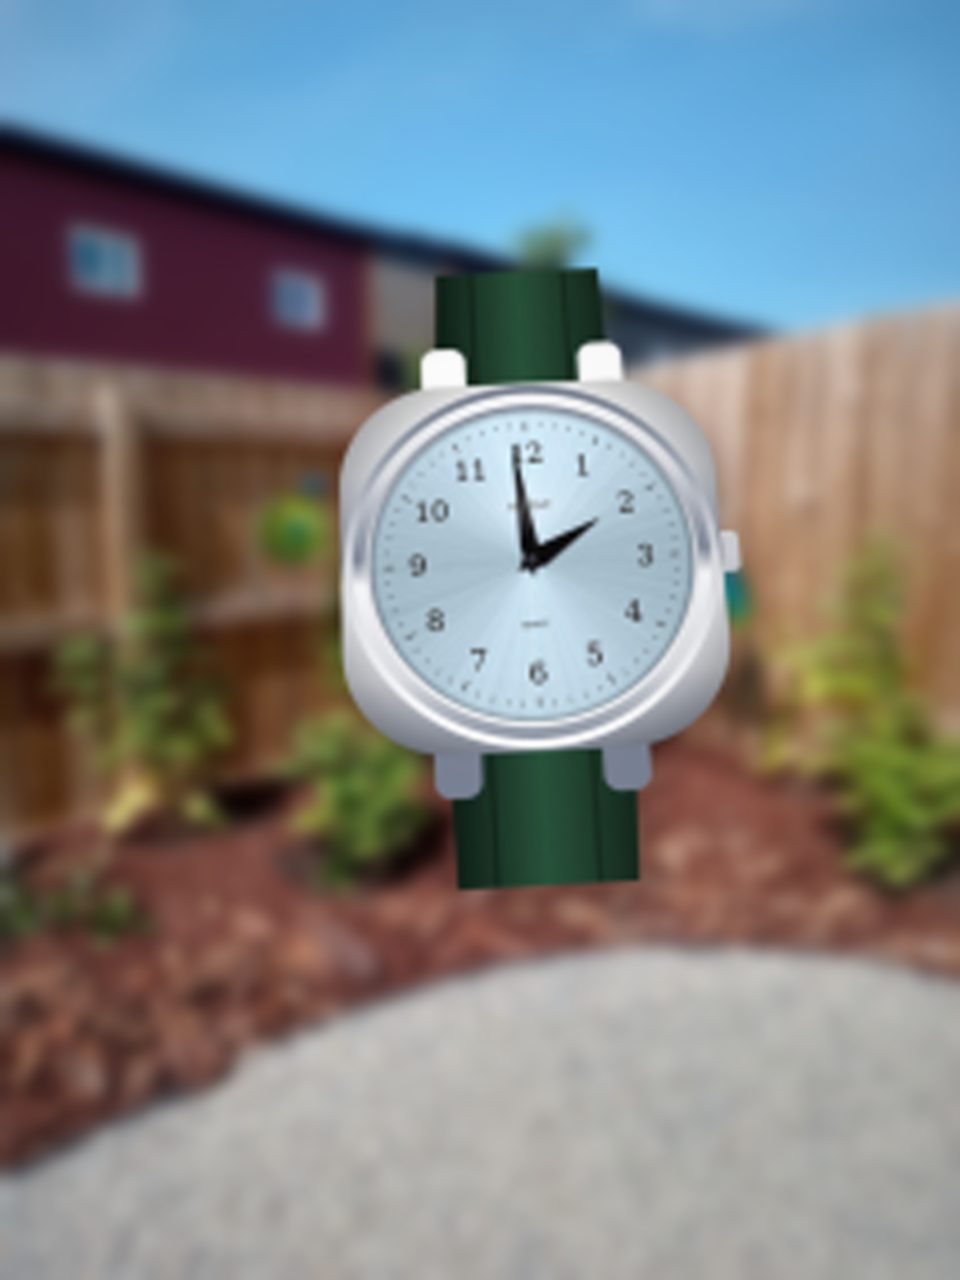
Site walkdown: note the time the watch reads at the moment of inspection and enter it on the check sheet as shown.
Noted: 1:59
